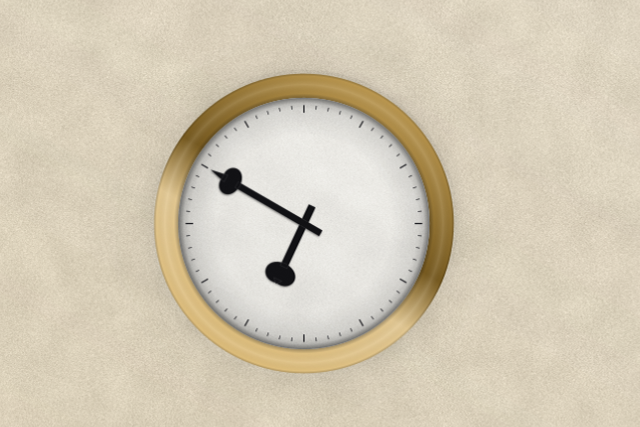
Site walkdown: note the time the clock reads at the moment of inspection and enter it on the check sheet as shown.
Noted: 6:50
